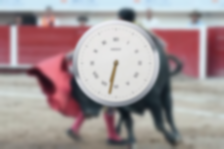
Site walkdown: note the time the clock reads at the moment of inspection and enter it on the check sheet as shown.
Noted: 6:32
